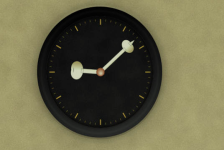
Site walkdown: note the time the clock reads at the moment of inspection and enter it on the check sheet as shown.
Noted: 9:08
